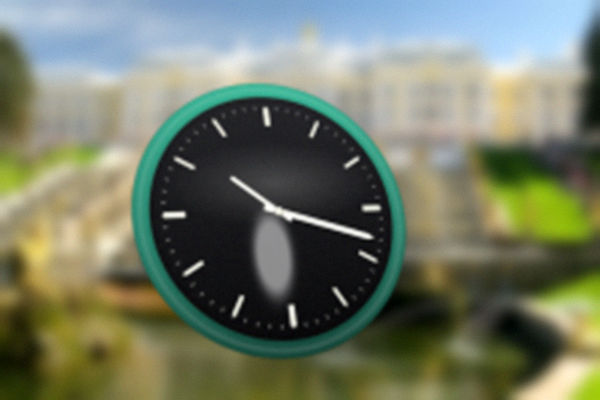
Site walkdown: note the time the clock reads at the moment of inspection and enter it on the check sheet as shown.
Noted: 10:18
